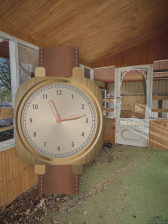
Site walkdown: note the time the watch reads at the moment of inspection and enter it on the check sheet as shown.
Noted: 11:13
